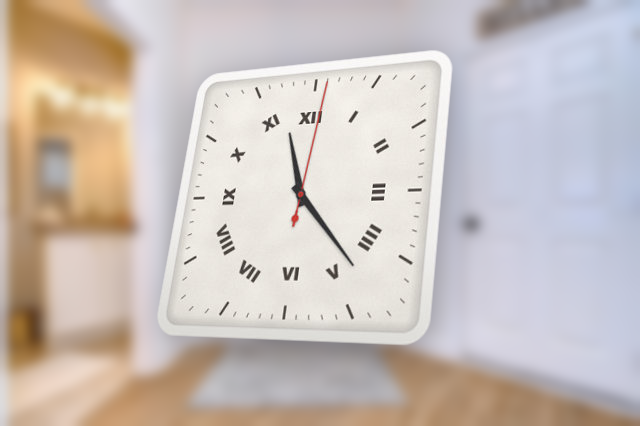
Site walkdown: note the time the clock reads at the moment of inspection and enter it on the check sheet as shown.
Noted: 11:23:01
